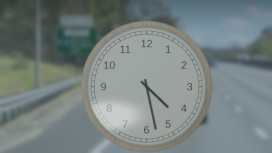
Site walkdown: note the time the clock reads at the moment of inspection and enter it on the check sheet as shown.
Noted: 4:28
